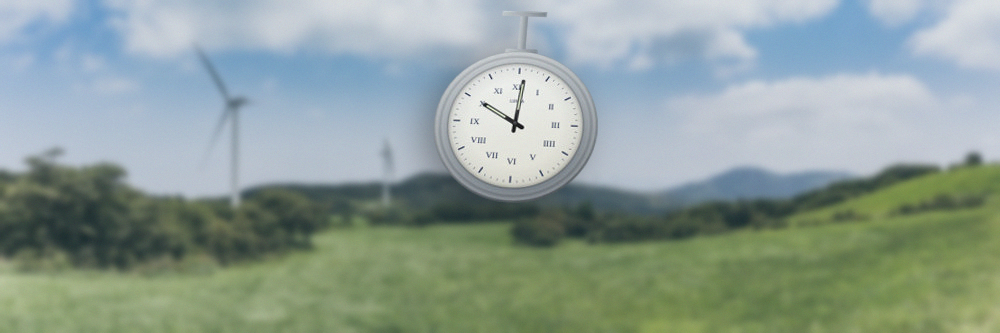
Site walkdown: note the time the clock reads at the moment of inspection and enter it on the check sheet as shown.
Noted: 10:01
